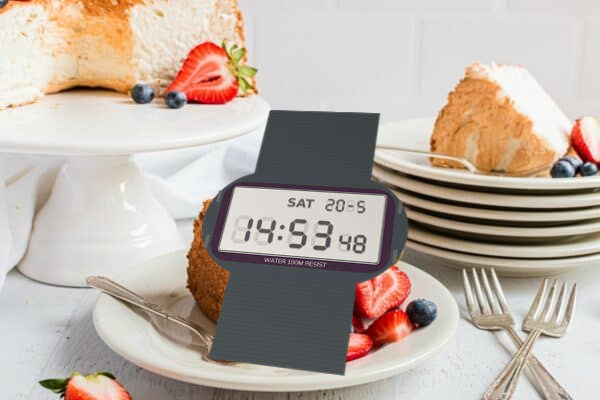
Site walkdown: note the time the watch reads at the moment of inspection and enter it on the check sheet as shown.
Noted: 14:53:48
